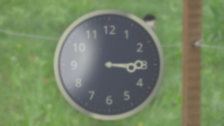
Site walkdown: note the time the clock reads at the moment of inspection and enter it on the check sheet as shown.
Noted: 3:15
